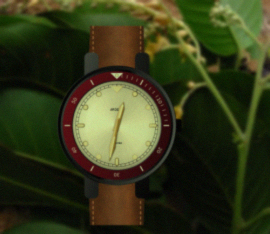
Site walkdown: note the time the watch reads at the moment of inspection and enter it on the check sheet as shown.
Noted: 12:32
